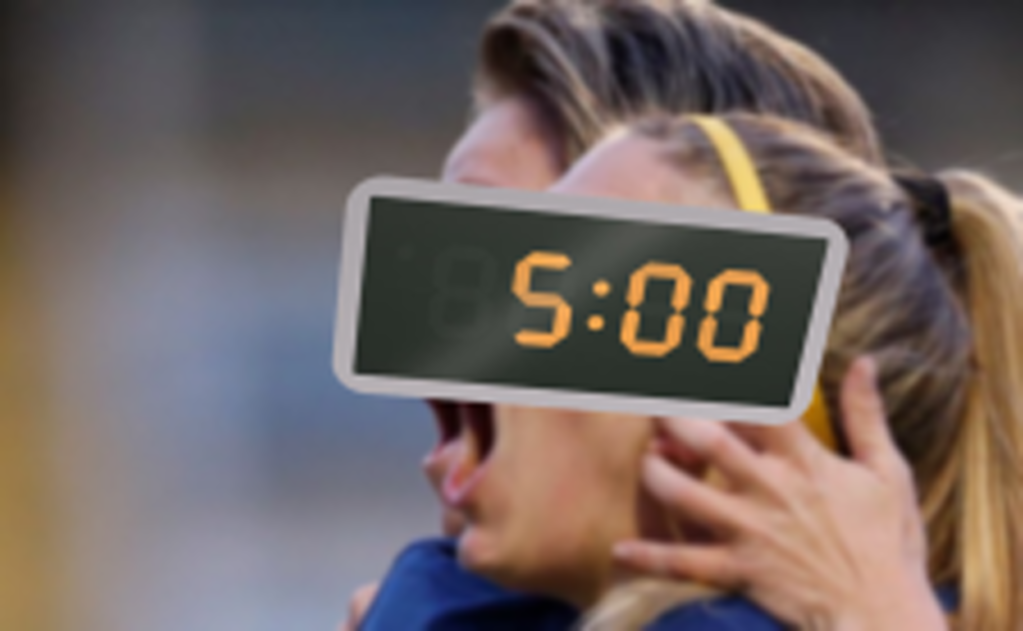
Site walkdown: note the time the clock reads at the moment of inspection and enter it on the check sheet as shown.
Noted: 5:00
